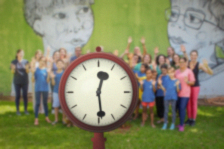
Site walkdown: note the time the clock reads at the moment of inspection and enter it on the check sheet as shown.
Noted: 12:29
